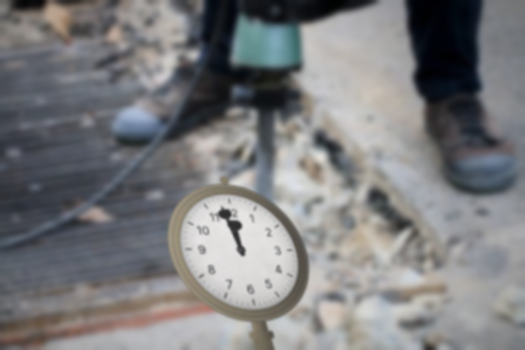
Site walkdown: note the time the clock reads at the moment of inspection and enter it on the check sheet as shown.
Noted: 11:58
